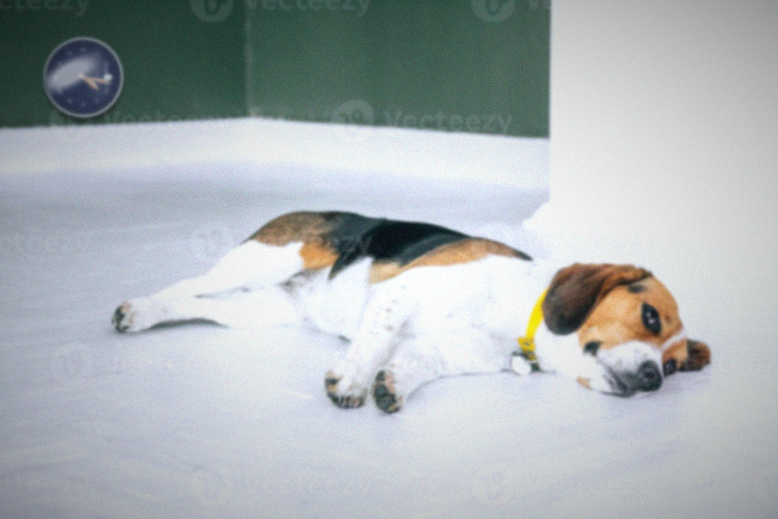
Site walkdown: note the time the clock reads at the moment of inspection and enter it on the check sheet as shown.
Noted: 4:17
